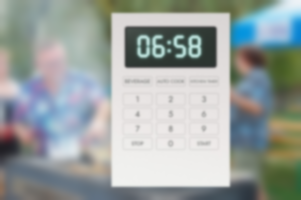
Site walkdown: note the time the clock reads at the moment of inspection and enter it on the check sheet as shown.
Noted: 6:58
